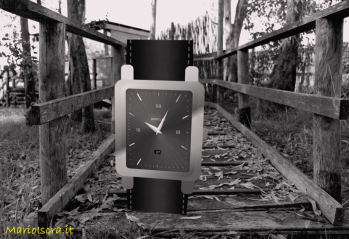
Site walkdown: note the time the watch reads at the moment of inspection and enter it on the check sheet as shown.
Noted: 10:04
